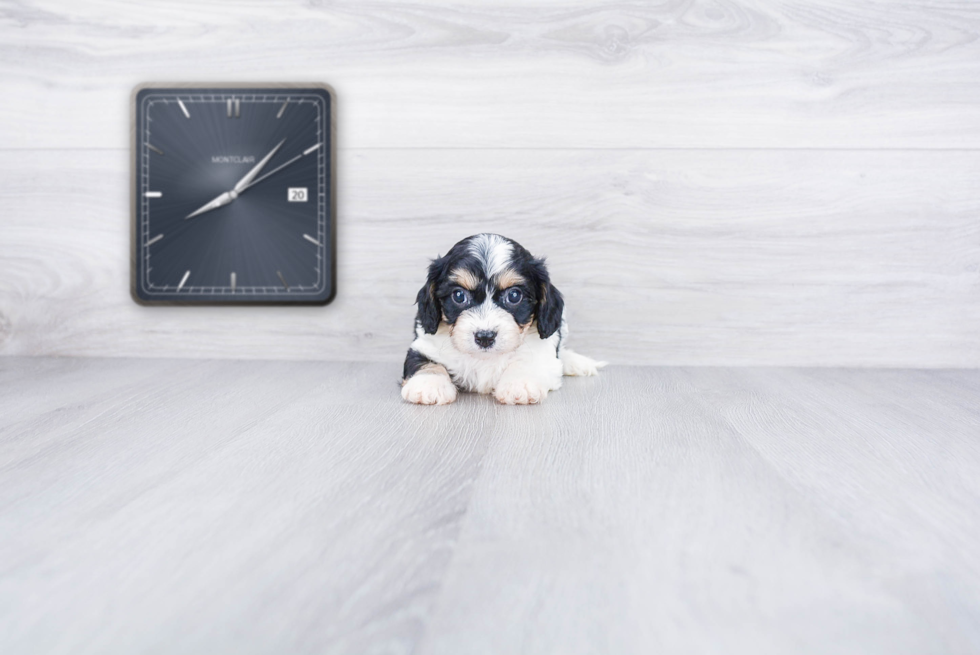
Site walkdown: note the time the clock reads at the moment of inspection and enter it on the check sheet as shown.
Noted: 8:07:10
